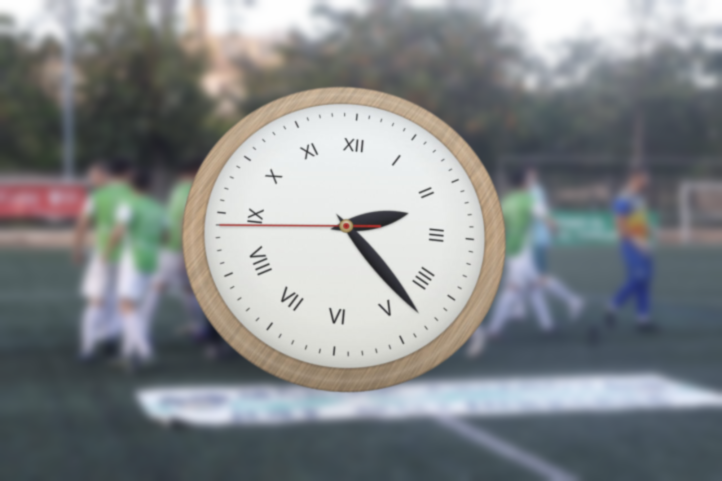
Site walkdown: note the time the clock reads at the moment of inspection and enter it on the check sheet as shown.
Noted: 2:22:44
